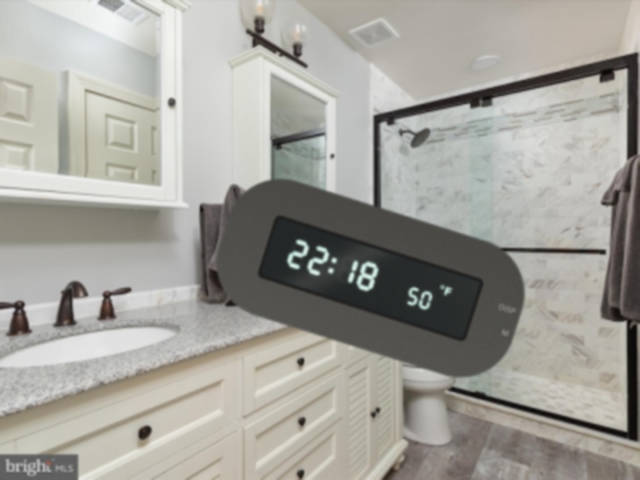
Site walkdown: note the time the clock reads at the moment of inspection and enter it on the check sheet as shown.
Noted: 22:18
